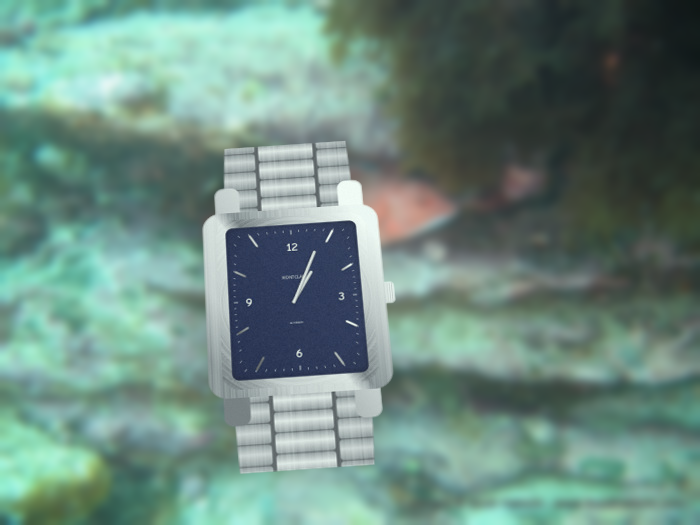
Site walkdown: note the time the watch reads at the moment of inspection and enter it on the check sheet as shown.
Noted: 1:04
